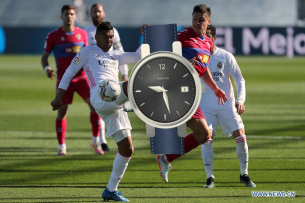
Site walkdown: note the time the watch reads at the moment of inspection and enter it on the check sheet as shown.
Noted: 9:28
